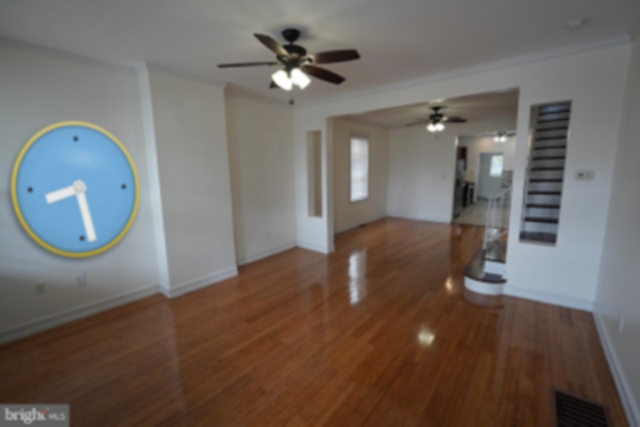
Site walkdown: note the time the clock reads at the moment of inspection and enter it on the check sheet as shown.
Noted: 8:28
